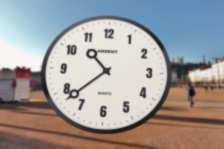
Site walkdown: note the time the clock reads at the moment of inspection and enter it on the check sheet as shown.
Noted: 10:38
